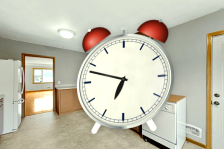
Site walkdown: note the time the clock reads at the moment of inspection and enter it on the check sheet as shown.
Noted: 6:48
